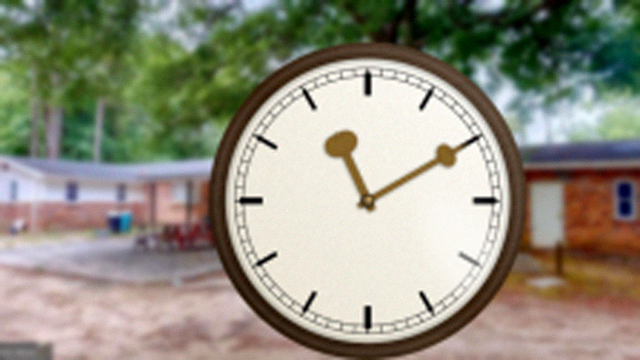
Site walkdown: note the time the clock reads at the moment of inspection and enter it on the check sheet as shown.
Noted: 11:10
